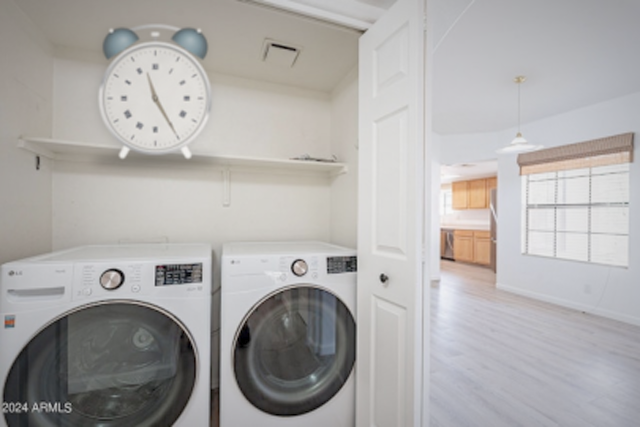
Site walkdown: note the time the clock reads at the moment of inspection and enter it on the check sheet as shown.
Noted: 11:25
